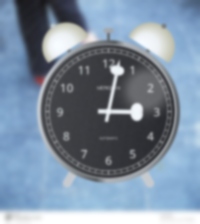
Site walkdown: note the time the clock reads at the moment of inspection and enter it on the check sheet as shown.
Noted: 3:02
